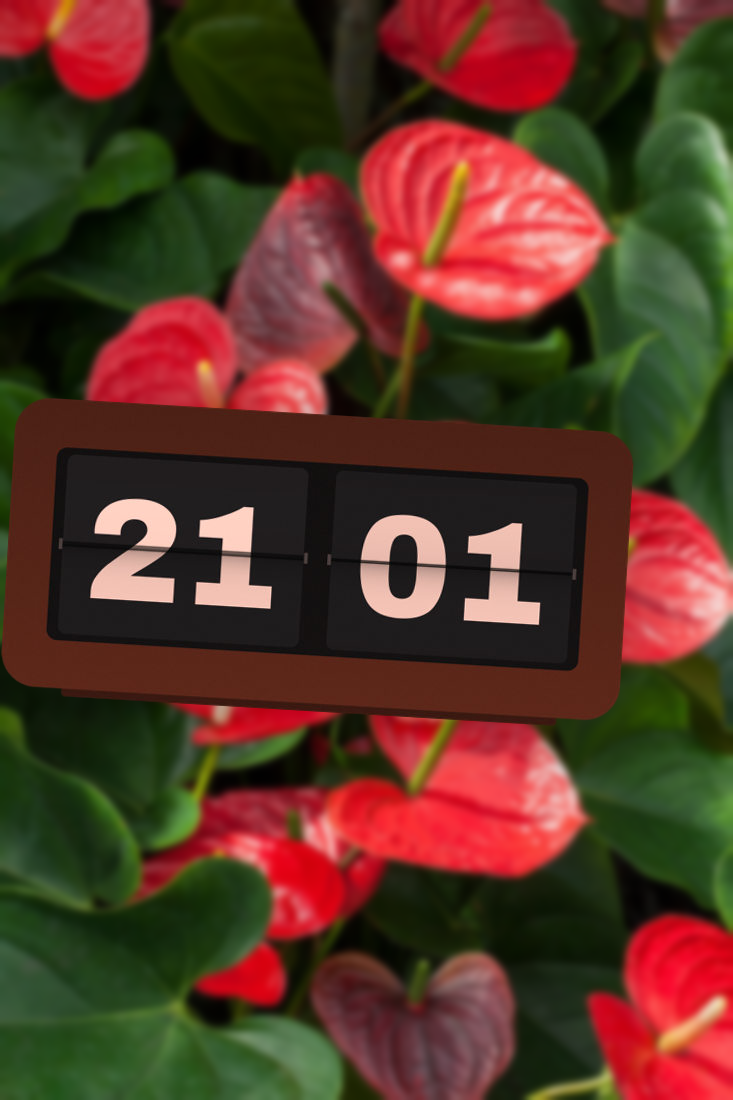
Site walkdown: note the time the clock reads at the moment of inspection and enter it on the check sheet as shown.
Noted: 21:01
